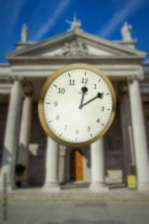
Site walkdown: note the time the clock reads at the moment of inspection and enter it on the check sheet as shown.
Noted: 12:09
